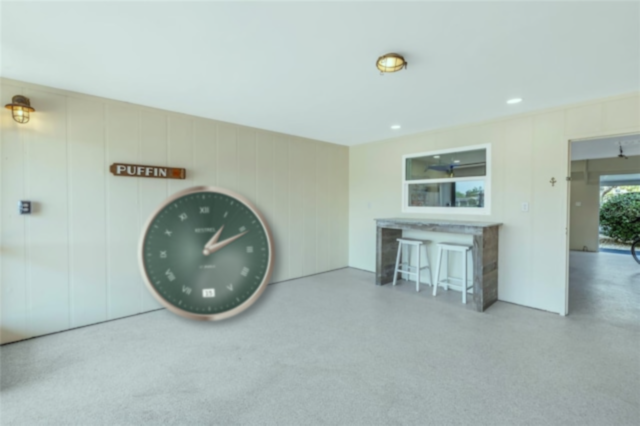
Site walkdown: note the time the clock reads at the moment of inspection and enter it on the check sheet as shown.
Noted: 1:11
